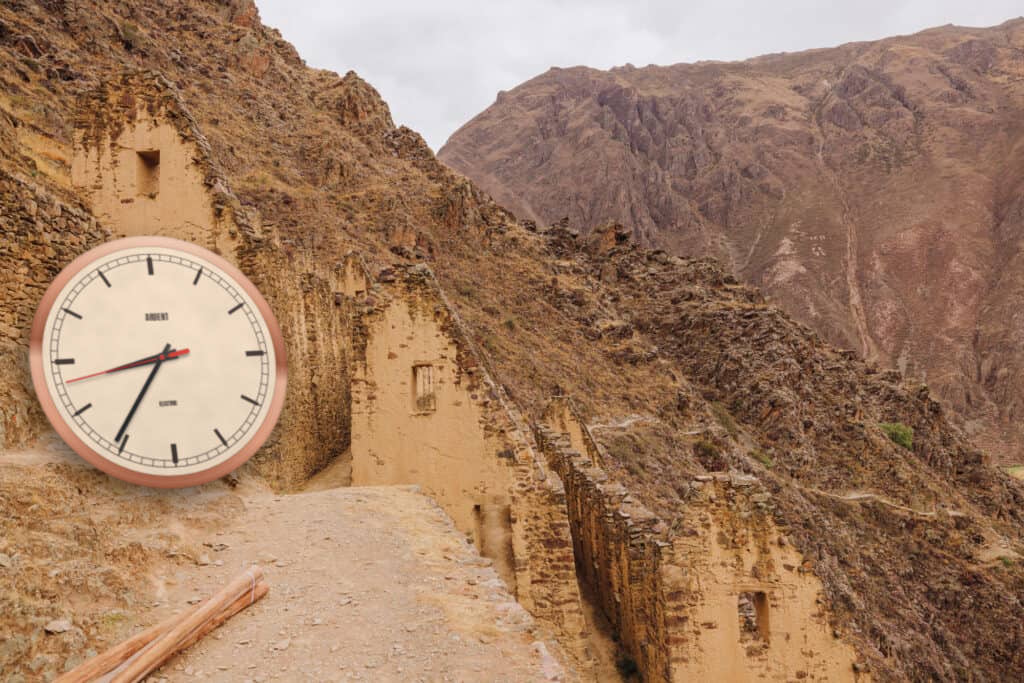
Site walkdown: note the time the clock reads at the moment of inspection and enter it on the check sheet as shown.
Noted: 8:35:43
